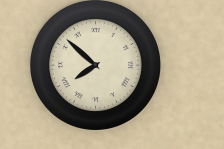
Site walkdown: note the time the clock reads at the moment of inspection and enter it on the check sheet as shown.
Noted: 7:52
